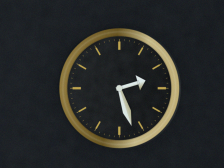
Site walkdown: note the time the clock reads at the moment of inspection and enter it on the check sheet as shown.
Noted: 2:27
